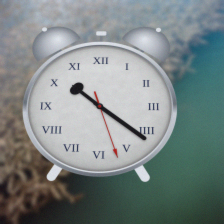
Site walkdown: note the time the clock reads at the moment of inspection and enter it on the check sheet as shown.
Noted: 10:21:27
